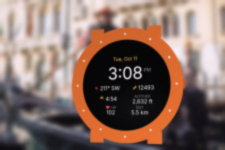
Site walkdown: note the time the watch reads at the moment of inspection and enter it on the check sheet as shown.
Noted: 3:08
